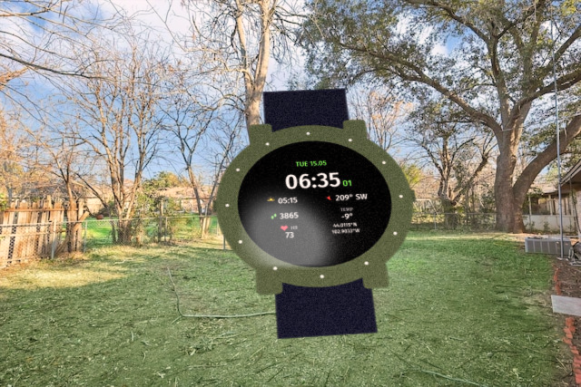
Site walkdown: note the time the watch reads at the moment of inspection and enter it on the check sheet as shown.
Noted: 6:35:01
